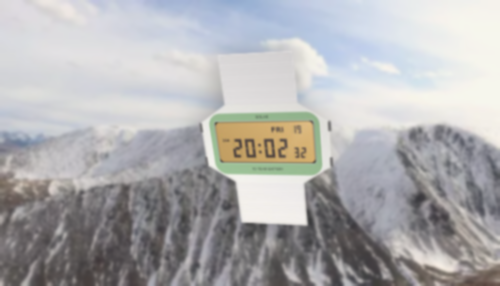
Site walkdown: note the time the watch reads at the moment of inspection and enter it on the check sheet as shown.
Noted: 20:02
